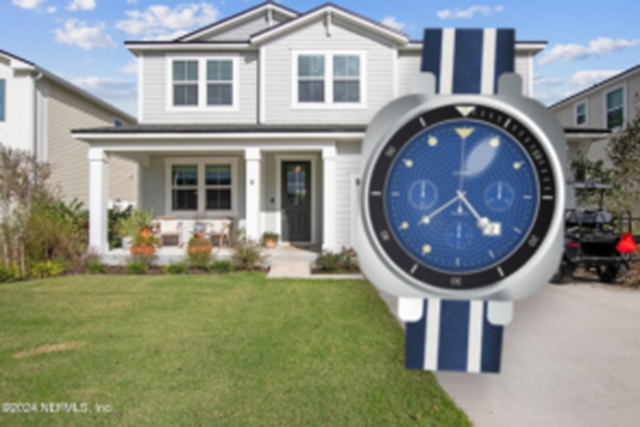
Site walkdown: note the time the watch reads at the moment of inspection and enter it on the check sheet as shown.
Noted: 4:39
